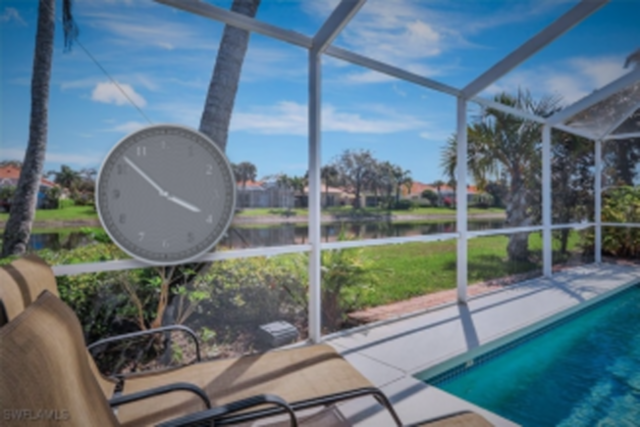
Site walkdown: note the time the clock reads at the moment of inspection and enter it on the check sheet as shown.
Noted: 3:52
